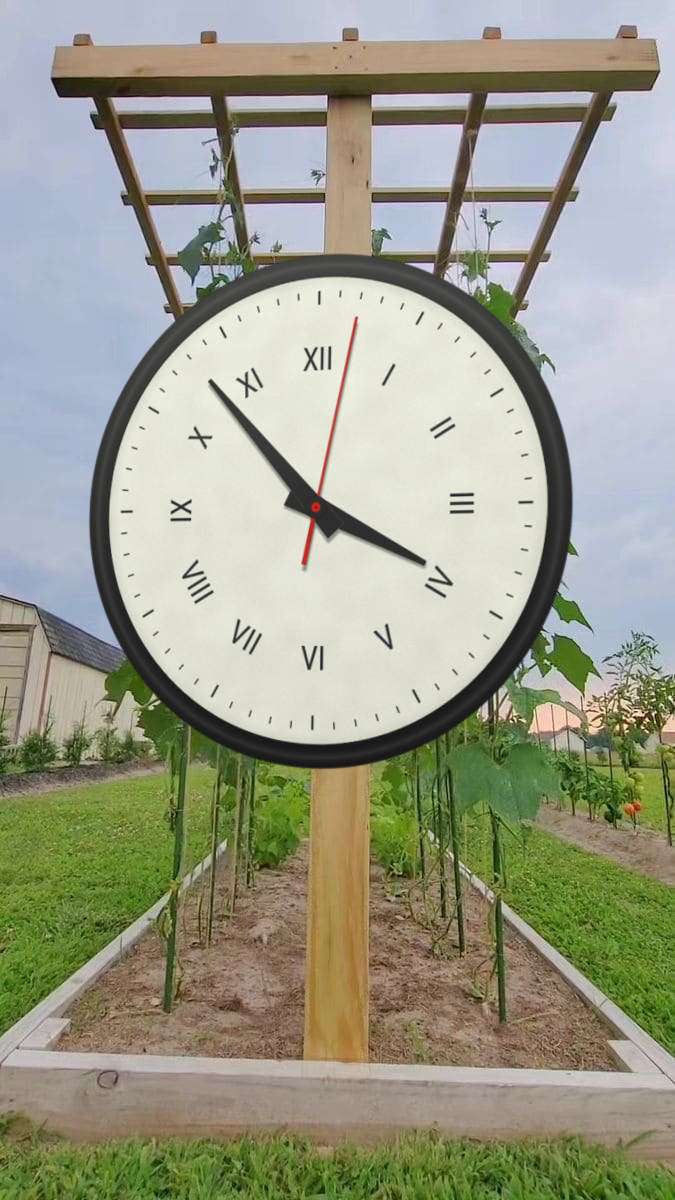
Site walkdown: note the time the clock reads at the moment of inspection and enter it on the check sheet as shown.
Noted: 3:53:02
